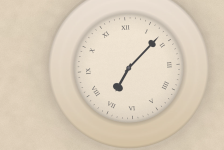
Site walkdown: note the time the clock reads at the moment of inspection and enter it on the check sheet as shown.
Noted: 7:08
